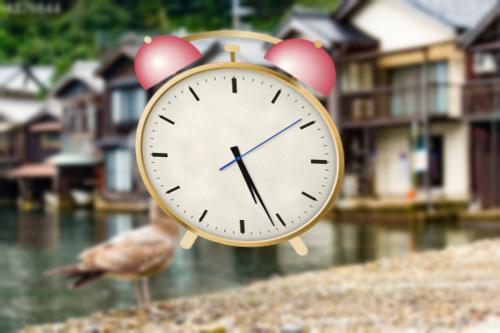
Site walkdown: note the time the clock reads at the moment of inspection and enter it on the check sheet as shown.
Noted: 5:26:09
